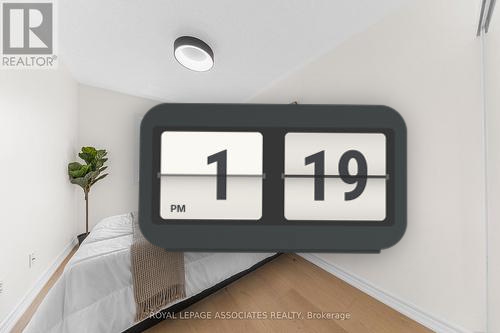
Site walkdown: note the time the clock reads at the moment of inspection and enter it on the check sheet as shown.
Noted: 1:19
